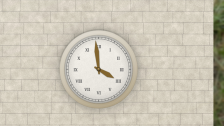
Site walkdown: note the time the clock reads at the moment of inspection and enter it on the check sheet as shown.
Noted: 3:59
